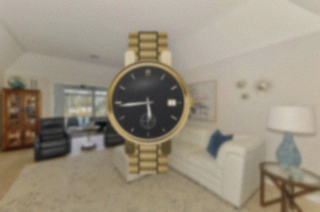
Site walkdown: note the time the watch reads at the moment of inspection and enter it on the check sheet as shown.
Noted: 5:44
